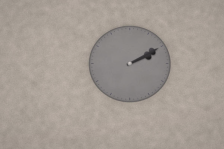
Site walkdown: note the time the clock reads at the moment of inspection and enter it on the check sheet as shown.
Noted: 2:10
